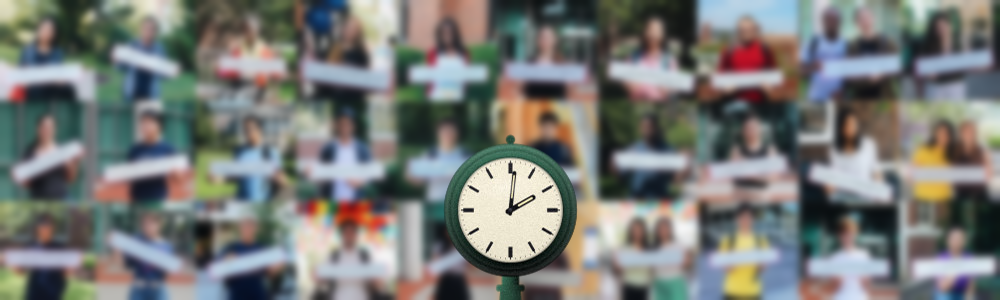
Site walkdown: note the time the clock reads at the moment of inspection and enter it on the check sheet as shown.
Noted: 2:01
